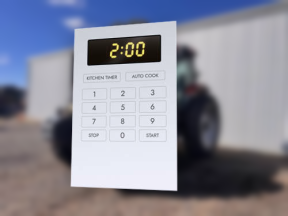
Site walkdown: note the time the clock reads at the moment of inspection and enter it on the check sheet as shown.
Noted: 2:00
